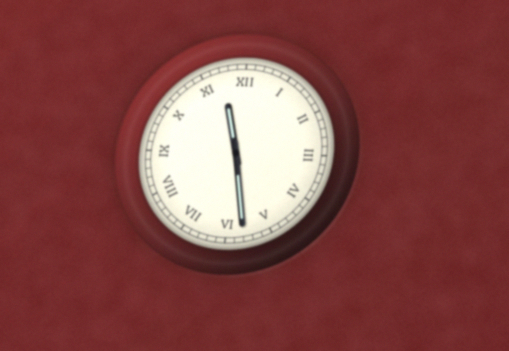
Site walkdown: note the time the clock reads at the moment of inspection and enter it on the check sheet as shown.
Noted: 11:28
